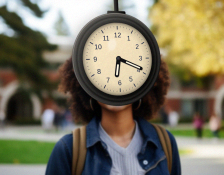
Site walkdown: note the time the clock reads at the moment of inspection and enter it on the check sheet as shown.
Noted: 6:19
